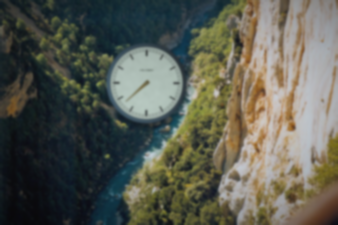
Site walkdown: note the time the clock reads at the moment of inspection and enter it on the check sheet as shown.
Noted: 7:38
